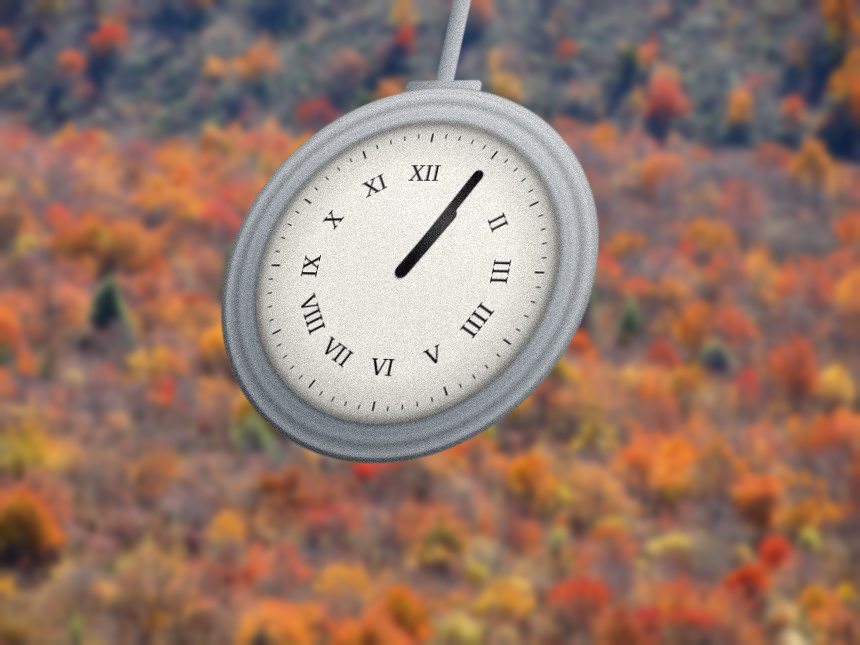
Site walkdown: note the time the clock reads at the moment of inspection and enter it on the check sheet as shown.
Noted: 1:05
